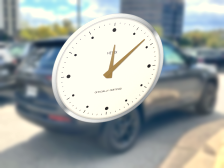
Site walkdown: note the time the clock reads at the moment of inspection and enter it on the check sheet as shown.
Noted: 12:08
